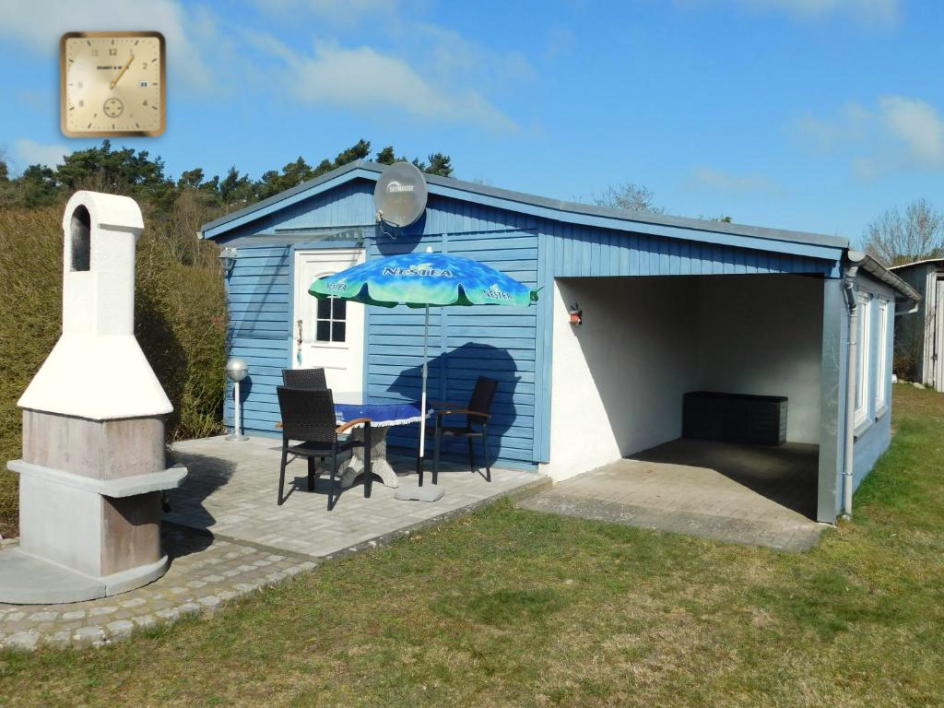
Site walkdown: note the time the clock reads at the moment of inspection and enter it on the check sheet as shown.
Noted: 1:06
